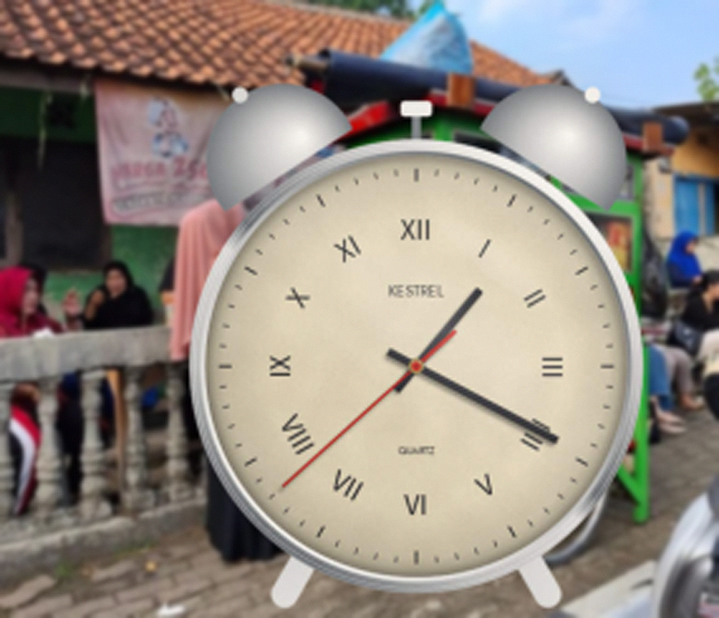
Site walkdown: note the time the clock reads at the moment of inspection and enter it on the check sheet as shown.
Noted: 1:19:38
